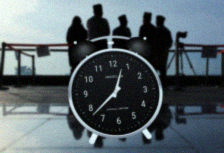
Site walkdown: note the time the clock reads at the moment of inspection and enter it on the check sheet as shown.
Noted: 12:38
